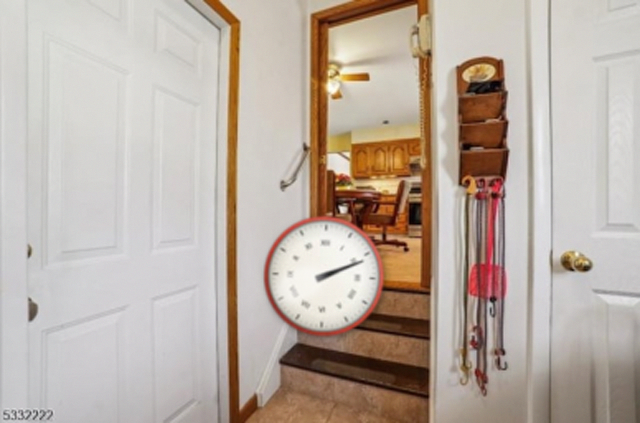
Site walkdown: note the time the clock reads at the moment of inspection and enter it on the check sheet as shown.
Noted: 2:11
